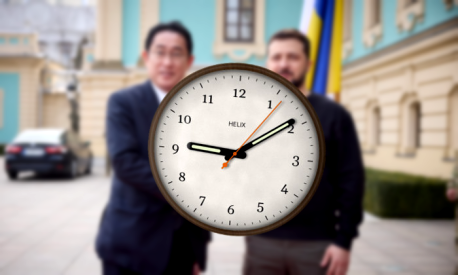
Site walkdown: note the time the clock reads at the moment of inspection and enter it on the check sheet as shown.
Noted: 9:09:06
